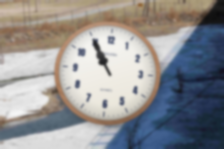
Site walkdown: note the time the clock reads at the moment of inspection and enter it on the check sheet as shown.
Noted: 10:55
